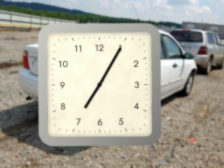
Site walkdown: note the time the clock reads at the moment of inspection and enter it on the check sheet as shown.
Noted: 7:05
